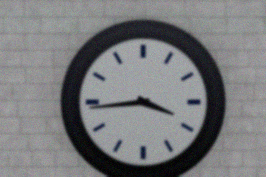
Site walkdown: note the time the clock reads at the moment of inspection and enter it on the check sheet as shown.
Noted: 3:44
